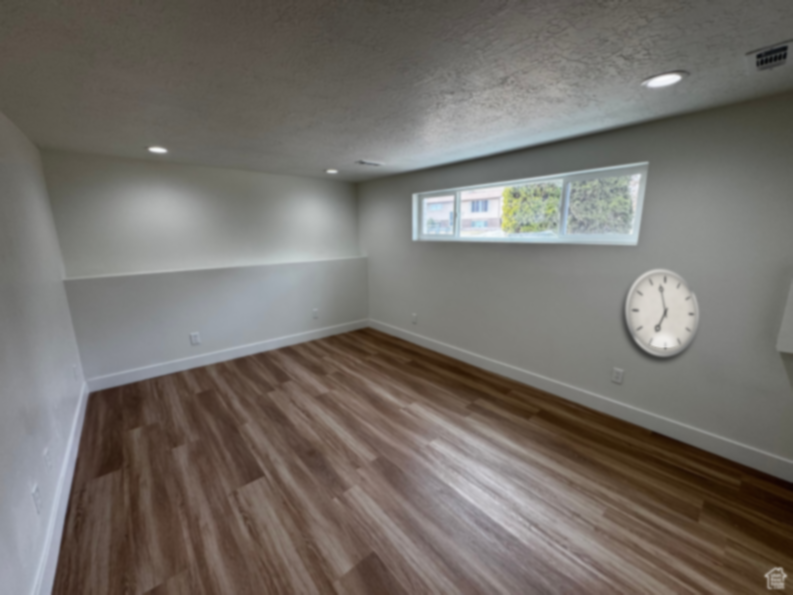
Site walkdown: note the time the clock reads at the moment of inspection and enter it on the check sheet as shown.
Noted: 6:58
